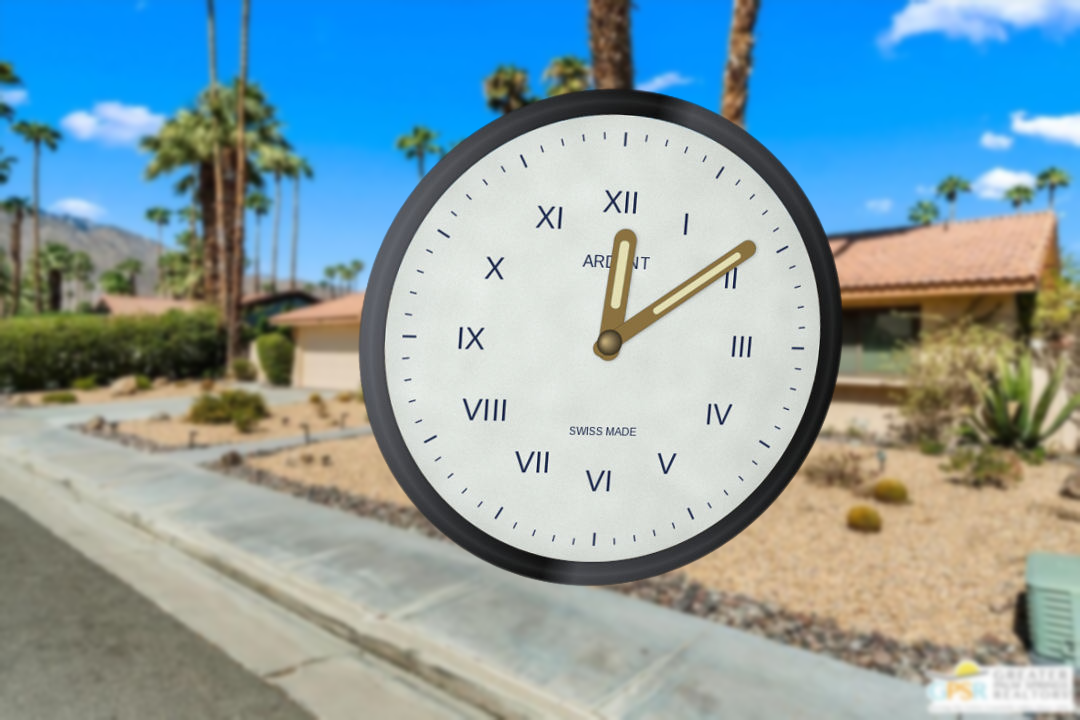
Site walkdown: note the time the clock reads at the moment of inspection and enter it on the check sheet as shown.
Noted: 12:09
